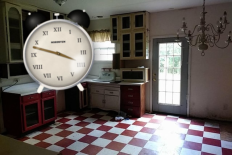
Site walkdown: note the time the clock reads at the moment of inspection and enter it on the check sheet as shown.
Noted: 3:48
